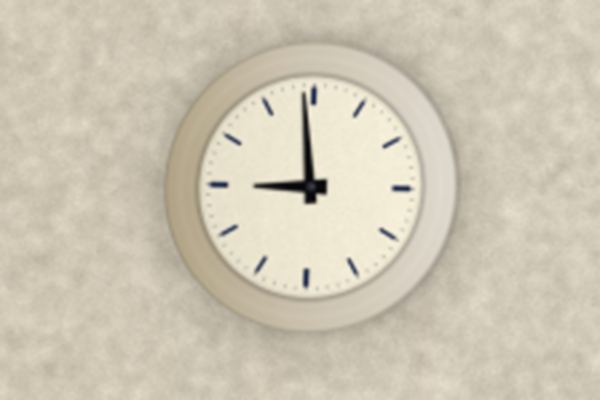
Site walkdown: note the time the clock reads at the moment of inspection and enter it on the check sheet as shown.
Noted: 8:59
